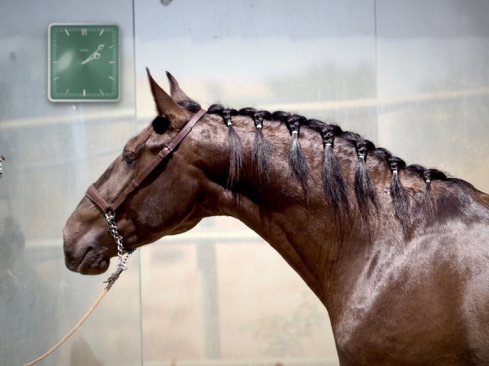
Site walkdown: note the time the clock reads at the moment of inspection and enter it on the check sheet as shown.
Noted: 2:08
